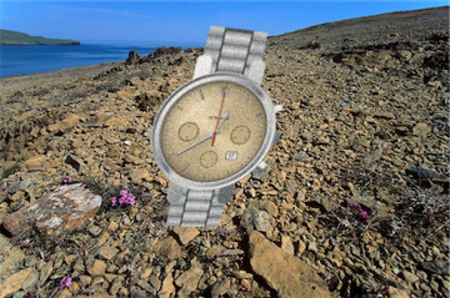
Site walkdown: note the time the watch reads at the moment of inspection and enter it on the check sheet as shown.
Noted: 12:39
